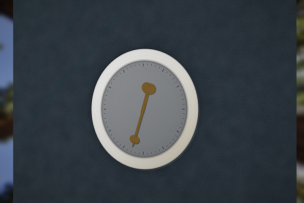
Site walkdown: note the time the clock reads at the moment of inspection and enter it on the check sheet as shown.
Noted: 12:33
